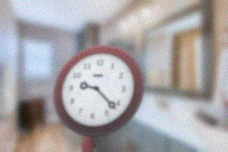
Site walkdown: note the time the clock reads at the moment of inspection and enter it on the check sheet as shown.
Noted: 9:22
